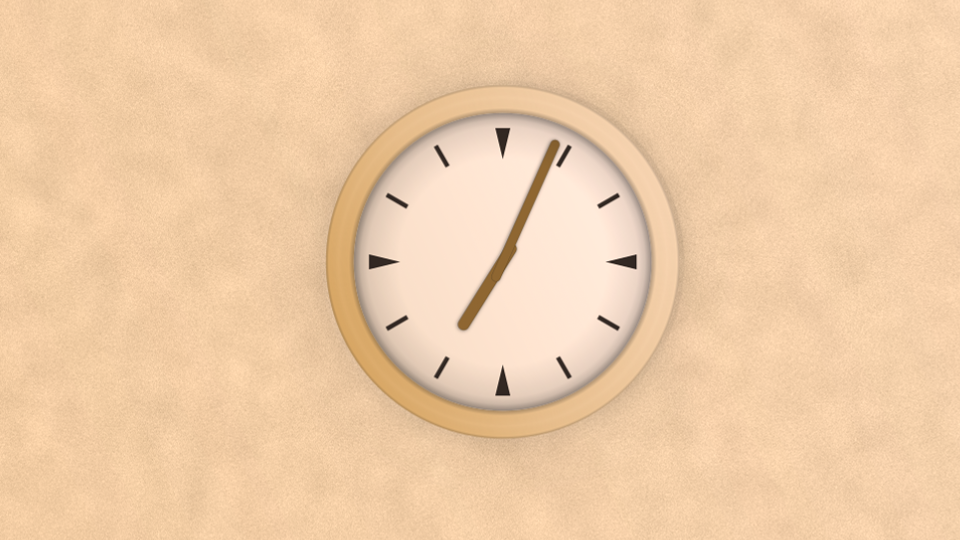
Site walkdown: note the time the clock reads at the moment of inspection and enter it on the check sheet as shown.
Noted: 7:04
